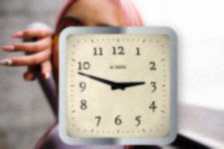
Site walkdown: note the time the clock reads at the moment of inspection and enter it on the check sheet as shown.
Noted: 2:48
